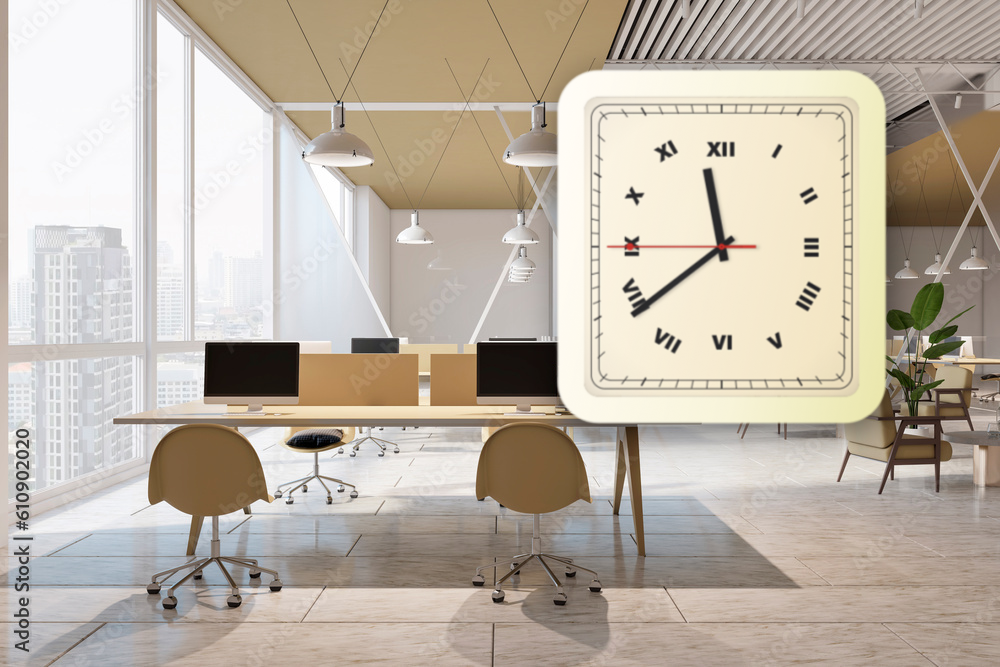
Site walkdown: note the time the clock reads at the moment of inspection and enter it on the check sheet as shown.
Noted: 11:38:45
